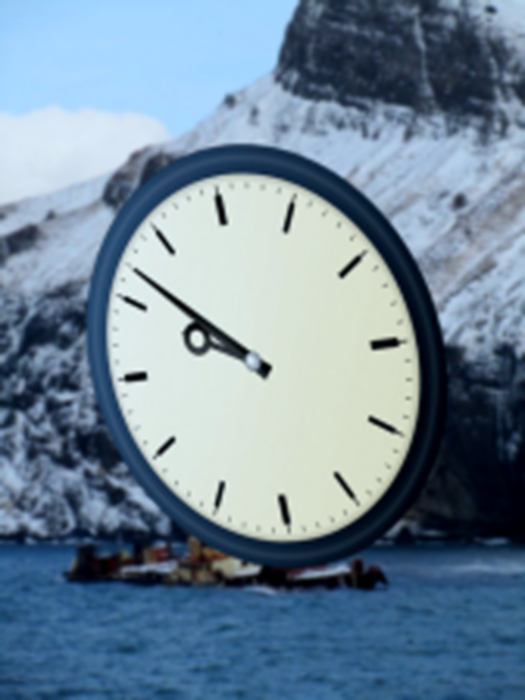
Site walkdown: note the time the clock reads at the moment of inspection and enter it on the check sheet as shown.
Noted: 9:52
